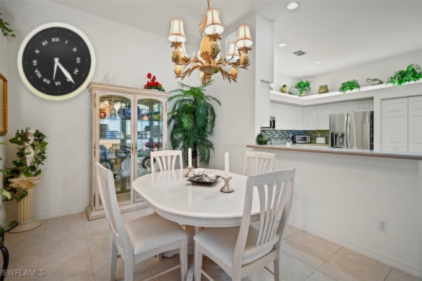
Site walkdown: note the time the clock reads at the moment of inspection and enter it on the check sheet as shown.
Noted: 6:24
